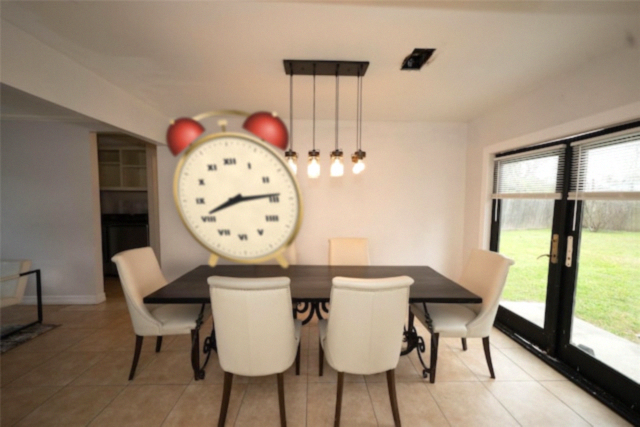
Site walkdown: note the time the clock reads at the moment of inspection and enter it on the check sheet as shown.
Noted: 8:14
